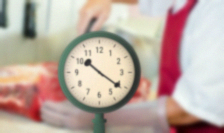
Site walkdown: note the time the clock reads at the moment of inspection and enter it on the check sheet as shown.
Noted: 10:21
